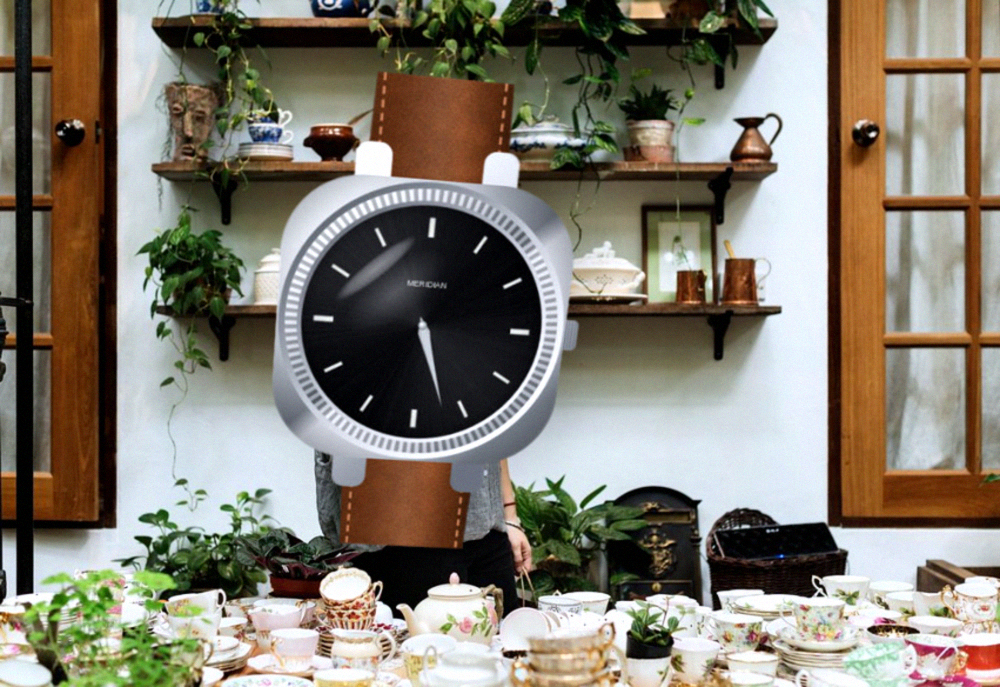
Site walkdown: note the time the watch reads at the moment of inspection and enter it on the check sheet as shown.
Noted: 5:27
